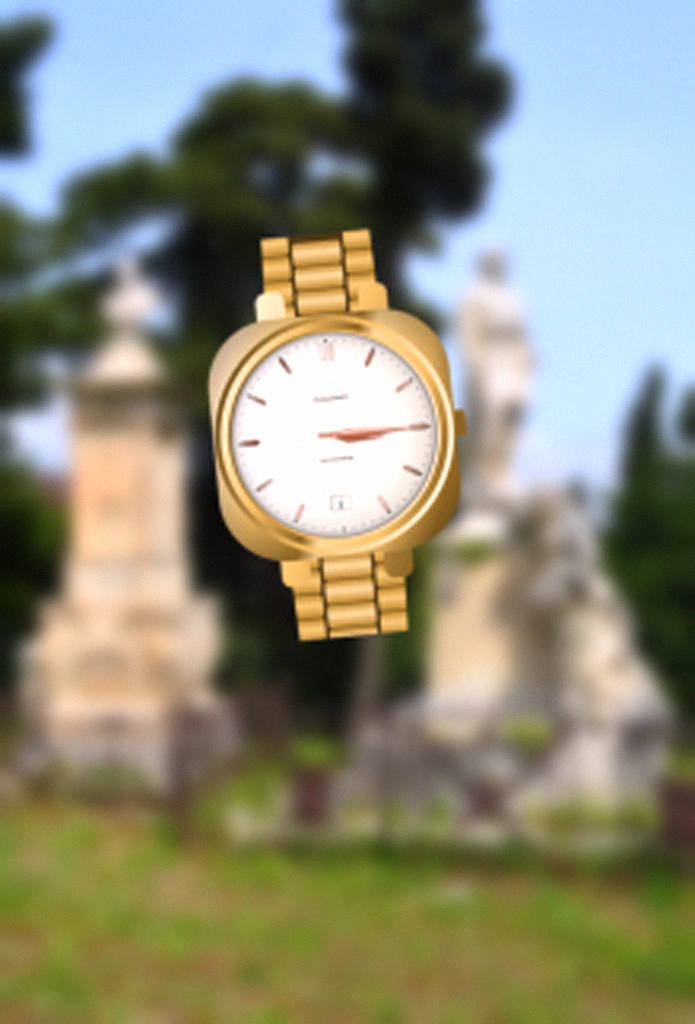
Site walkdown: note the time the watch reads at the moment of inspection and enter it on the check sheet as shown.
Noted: 3:15
